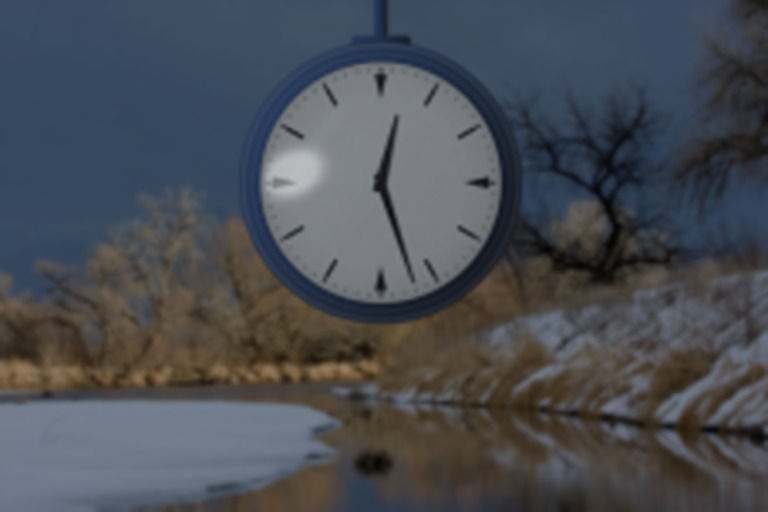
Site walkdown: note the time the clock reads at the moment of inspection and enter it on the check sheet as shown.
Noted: 12:27
